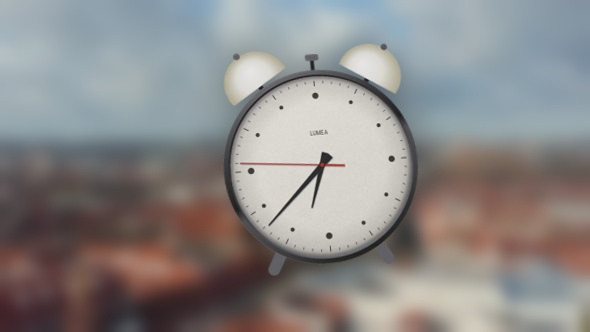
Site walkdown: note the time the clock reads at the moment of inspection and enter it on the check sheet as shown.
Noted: 6:37:46
